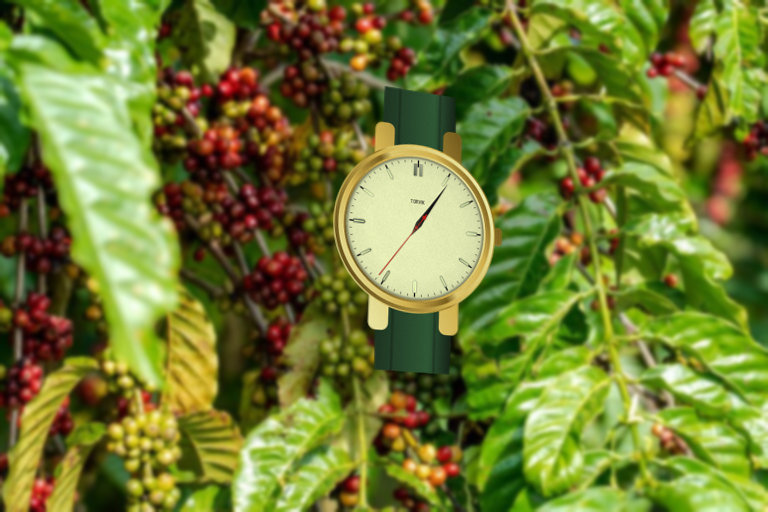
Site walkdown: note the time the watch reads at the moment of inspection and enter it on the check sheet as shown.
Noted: 1:05:36
